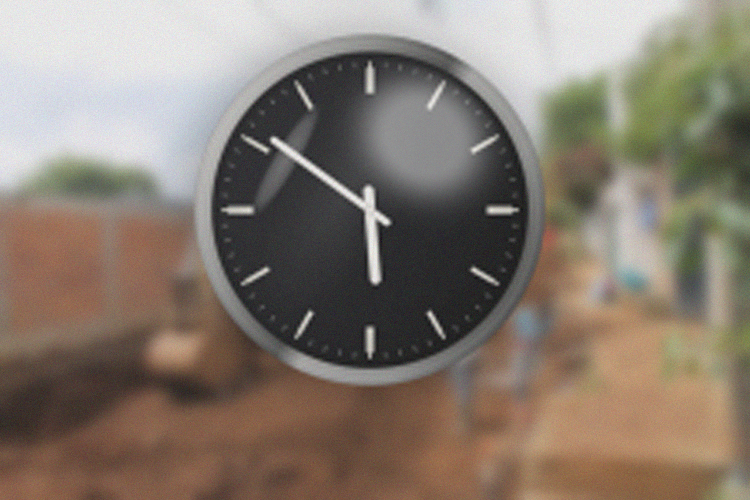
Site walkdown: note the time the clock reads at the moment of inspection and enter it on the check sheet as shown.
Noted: 5:51
